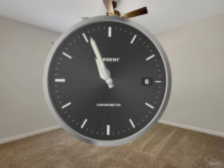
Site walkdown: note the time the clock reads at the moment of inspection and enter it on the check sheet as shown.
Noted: 10:56
